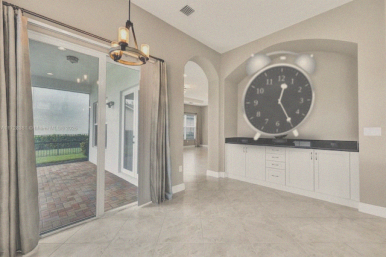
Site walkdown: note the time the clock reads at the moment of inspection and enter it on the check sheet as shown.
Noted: 12:25
